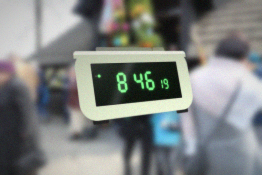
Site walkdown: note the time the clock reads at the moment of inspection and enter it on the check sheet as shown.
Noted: 8:46:19
